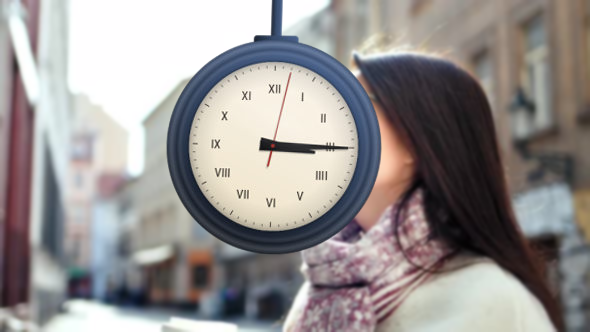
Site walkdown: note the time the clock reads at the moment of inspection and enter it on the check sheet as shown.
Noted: 3:15:02
